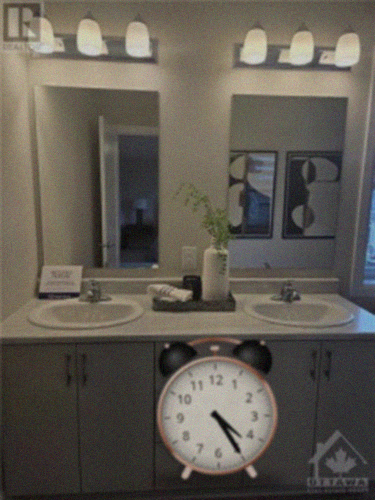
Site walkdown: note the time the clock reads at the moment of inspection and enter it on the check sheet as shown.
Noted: 4:25
